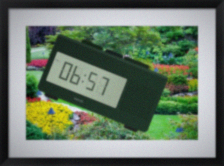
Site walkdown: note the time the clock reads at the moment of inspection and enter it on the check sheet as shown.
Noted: 6:57
